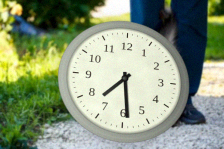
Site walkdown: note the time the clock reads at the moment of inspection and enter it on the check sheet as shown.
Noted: 7:29
